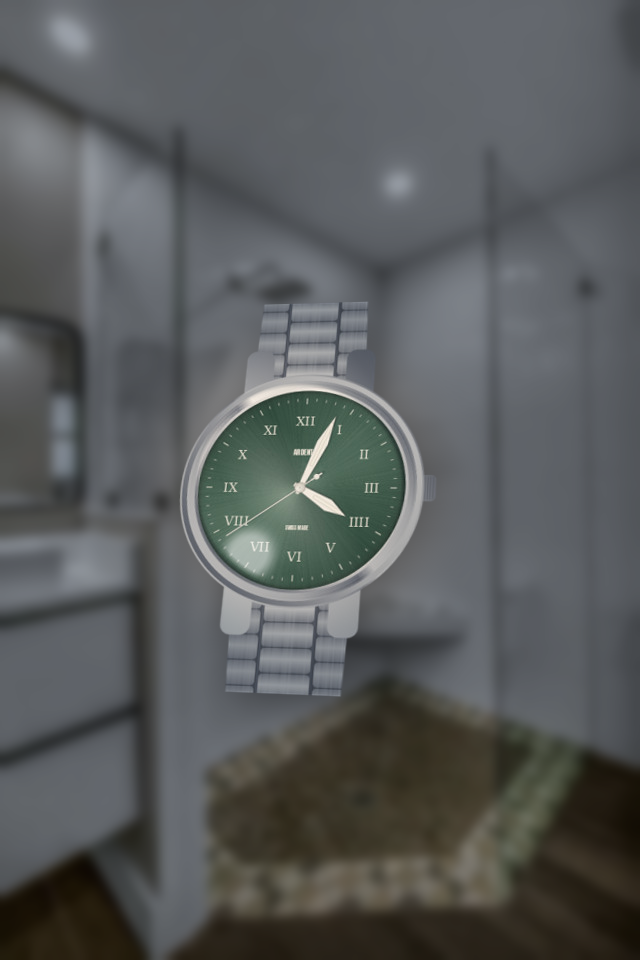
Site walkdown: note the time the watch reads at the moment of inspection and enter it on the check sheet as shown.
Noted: 4:03:39
